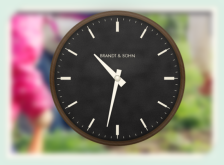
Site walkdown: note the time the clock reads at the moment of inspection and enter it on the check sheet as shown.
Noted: 10:32
